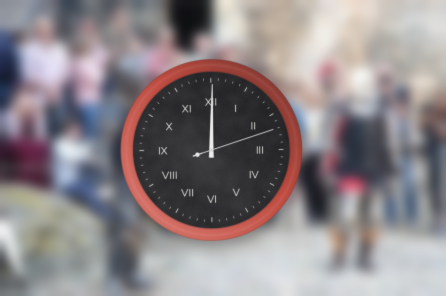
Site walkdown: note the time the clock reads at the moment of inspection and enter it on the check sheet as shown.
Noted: 12:00:12
